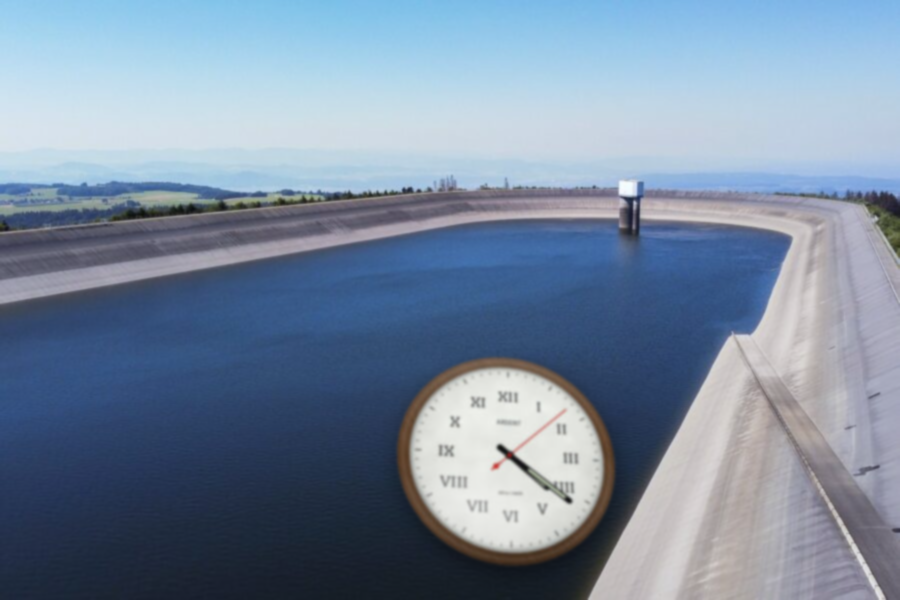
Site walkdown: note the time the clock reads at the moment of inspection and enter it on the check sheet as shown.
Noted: 4:21:08
